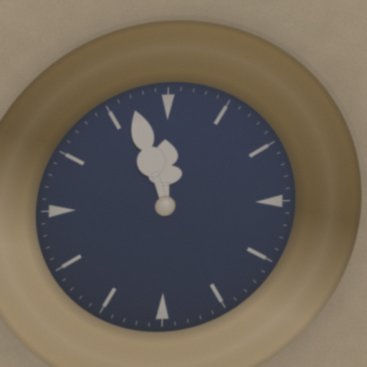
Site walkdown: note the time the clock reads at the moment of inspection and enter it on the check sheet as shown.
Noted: 11:57
